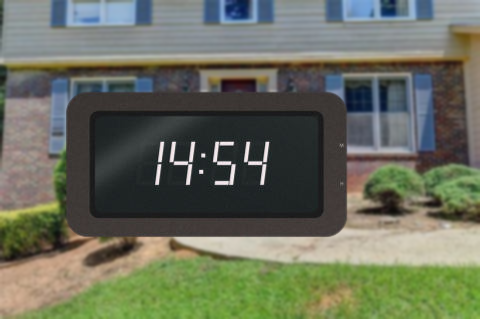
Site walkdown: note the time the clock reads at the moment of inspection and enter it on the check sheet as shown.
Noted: 14:54
